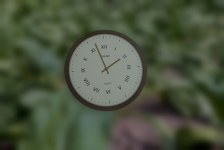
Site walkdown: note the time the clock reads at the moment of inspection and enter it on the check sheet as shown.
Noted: 1:57
